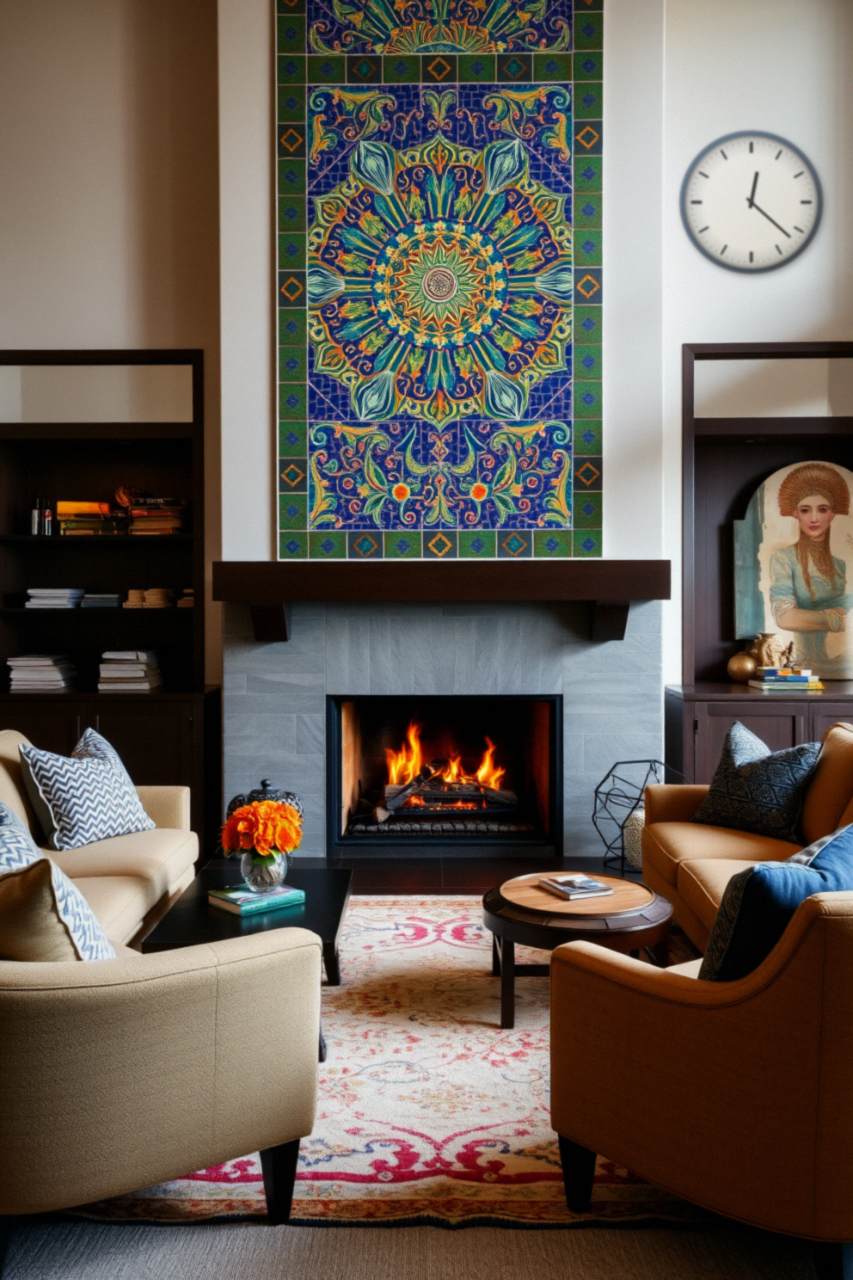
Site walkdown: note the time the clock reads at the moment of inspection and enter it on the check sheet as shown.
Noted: 12:22
